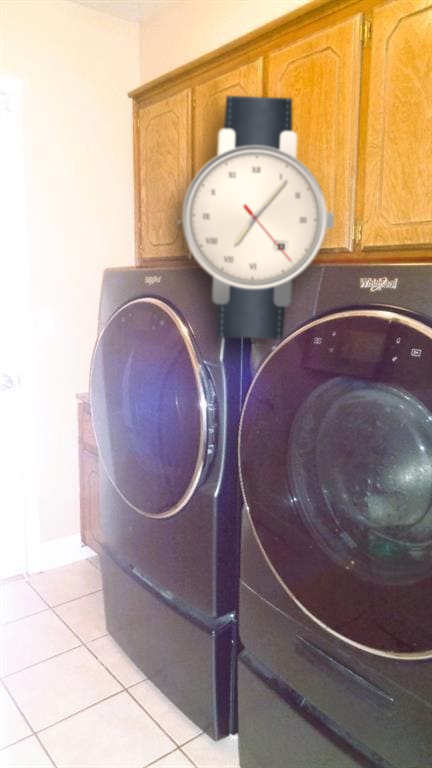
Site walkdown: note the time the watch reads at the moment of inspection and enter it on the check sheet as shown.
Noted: 7:06:23
